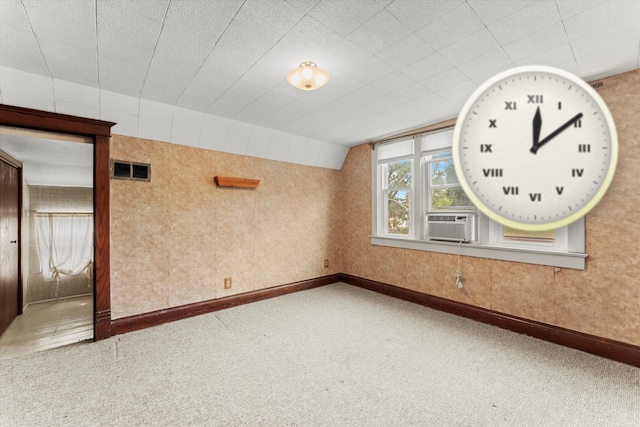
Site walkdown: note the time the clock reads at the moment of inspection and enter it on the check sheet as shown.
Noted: 12:09
